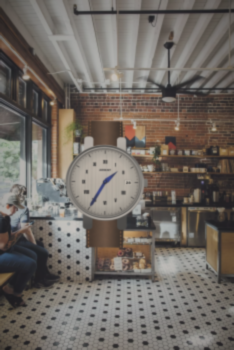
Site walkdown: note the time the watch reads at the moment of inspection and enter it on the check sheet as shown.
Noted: 1:35
